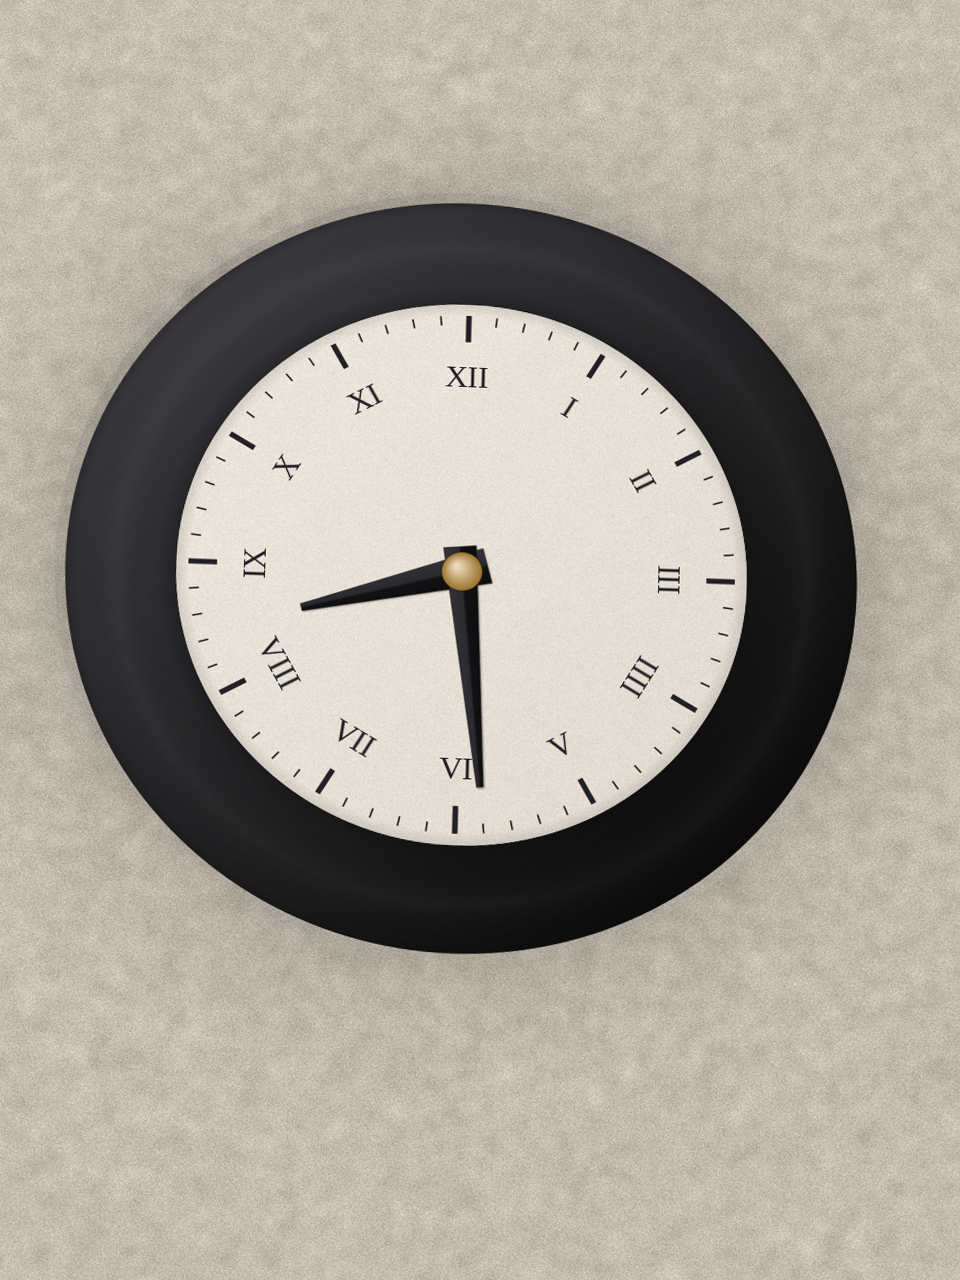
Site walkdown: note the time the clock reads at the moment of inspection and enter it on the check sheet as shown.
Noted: 8:29
